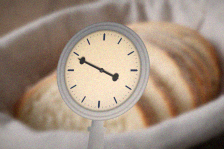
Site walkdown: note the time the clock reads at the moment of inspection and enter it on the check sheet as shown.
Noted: 3:49
